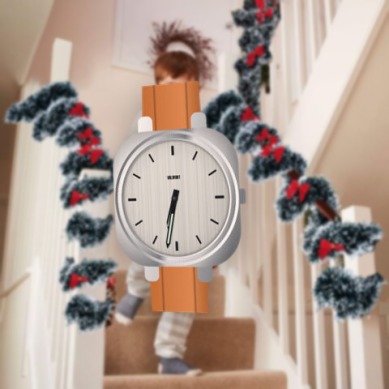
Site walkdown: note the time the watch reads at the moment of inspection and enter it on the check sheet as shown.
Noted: 6:32
